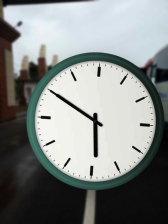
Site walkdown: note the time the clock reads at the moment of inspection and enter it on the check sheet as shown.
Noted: 5:50
